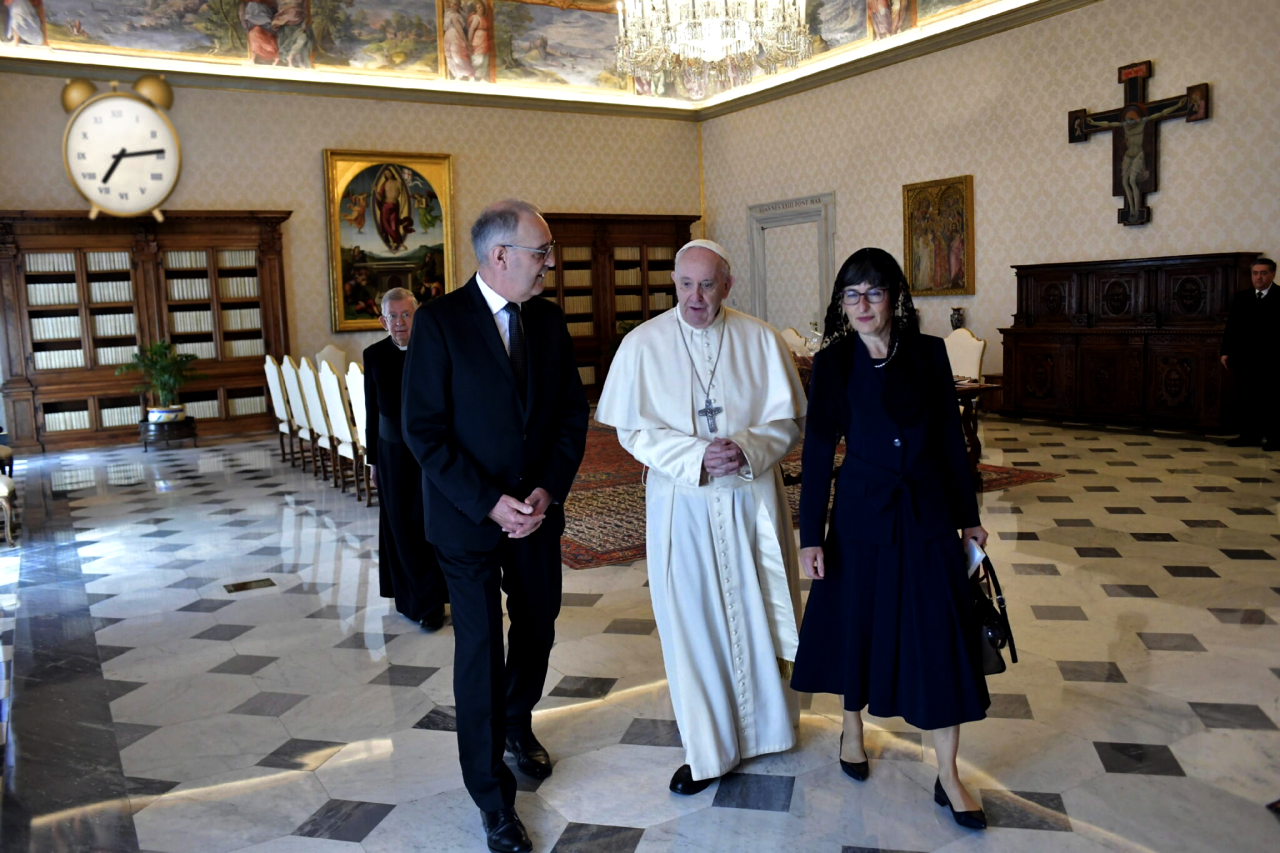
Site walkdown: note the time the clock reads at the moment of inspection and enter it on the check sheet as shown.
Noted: 7:14
